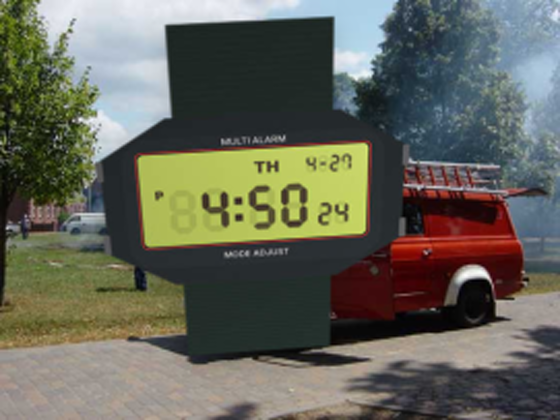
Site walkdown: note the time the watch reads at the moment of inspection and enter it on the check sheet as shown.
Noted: 4:50:24
